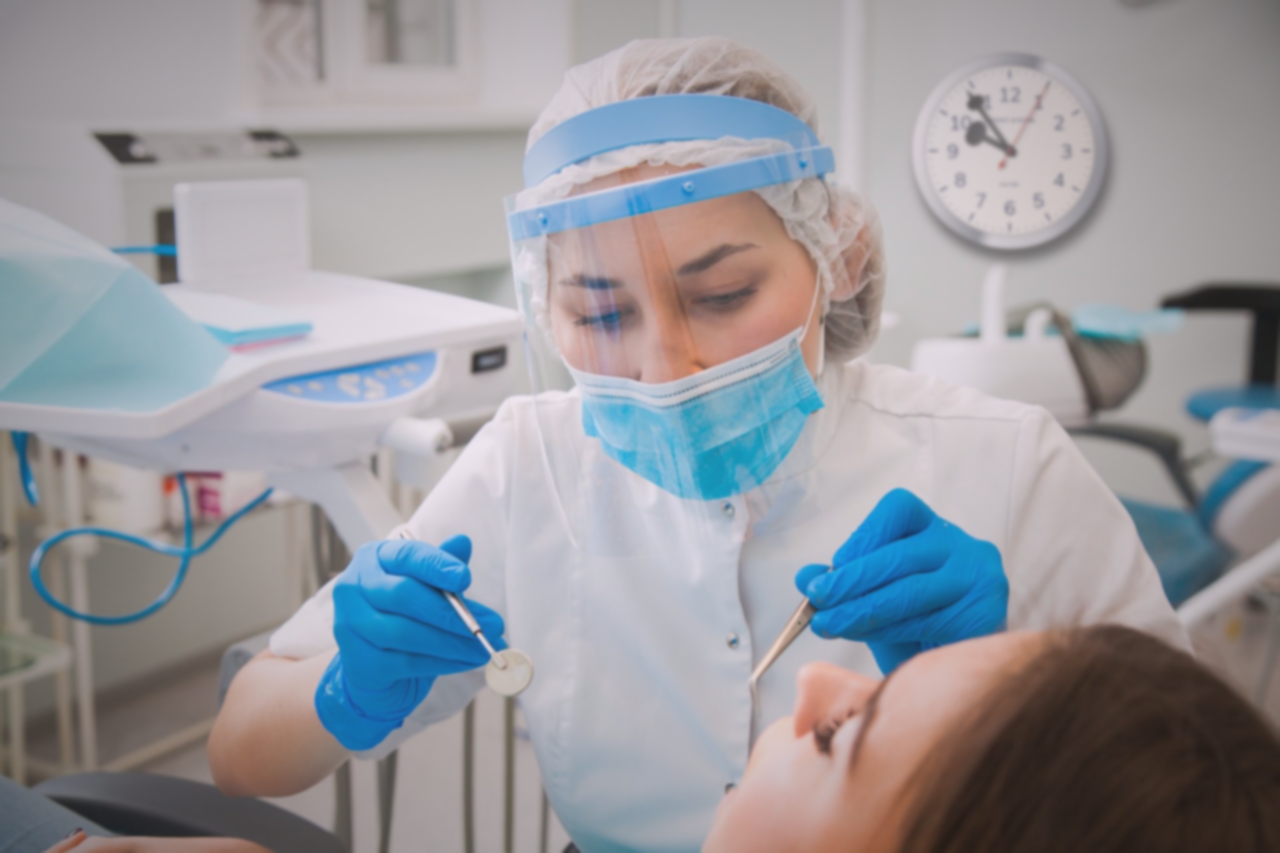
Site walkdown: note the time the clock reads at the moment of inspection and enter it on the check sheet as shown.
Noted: 9:54:05
